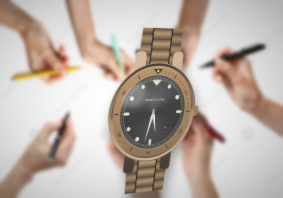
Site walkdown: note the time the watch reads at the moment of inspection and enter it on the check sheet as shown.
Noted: 5:32
